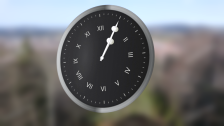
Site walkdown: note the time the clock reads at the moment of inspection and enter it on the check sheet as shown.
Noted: 1:05
